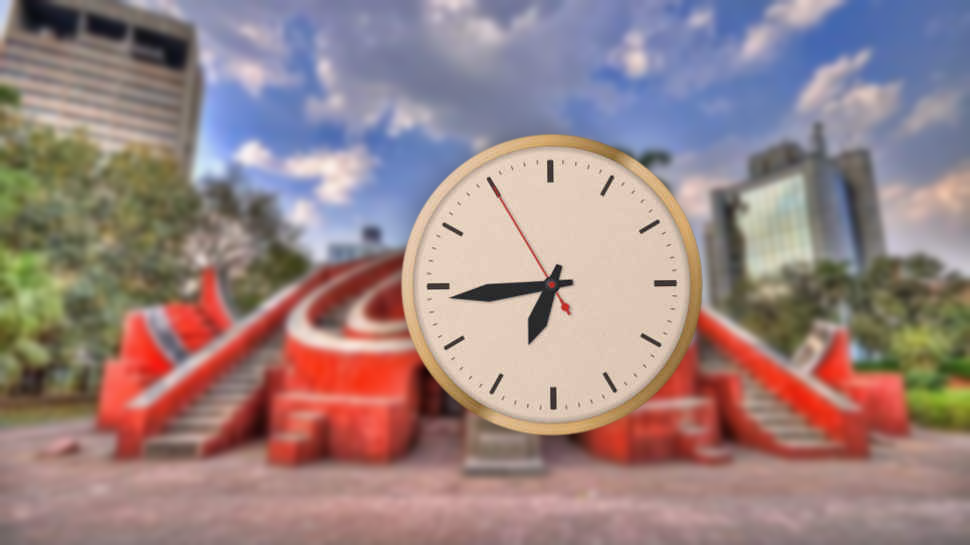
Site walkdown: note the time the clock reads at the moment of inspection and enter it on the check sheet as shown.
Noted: 6:43:55
